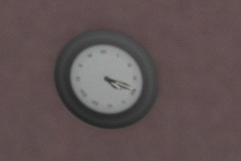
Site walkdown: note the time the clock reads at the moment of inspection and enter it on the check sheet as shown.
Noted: 4:19
